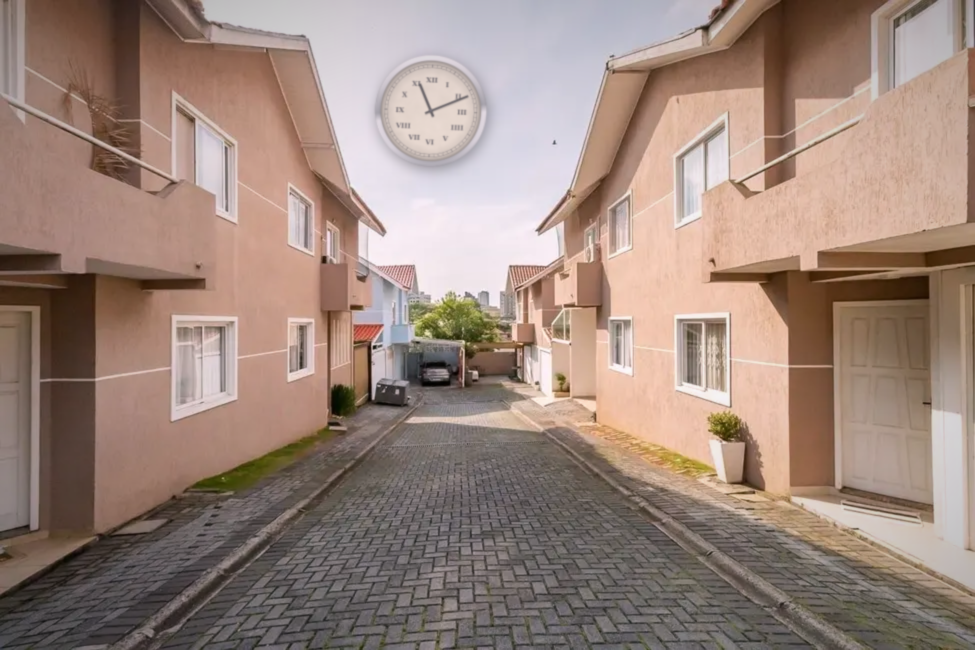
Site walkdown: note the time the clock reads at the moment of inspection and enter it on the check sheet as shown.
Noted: 11:11
